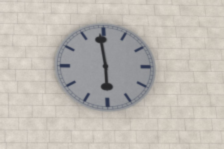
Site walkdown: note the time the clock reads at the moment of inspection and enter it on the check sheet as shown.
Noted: 5:59
